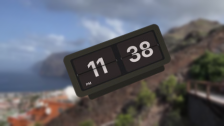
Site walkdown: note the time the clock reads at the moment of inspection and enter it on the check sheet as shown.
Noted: 11:38
